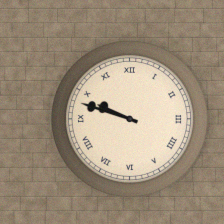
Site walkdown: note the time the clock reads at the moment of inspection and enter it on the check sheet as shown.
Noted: 9:48
